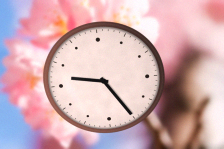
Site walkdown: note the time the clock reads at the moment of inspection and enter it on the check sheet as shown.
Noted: 9:25
